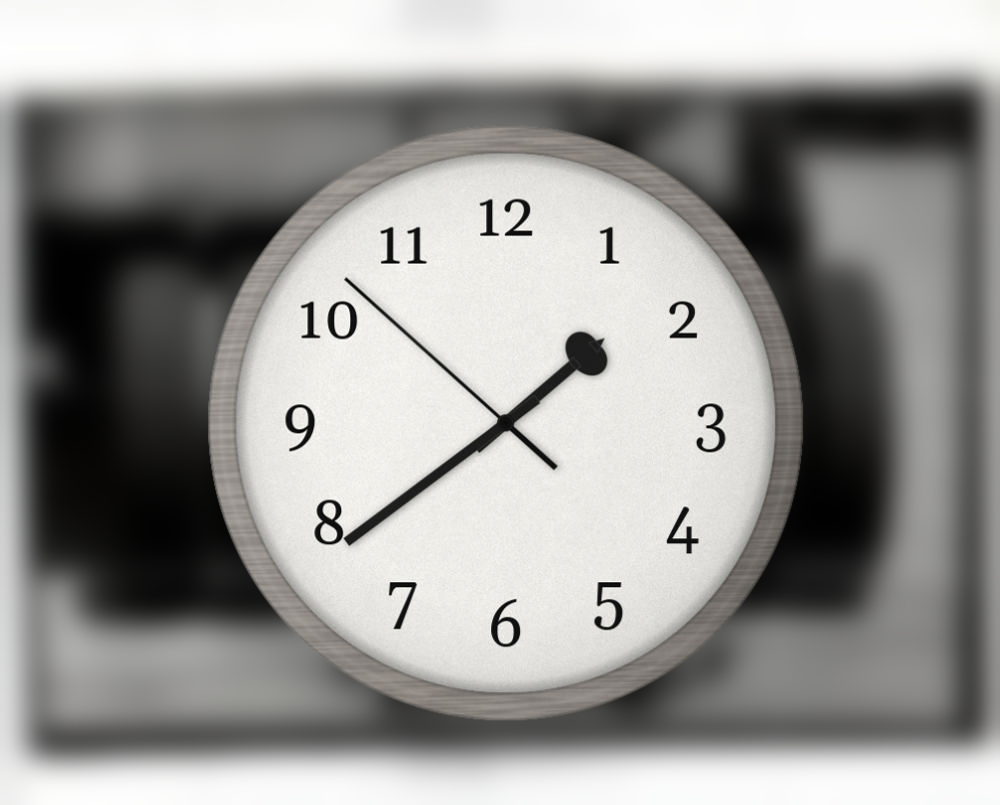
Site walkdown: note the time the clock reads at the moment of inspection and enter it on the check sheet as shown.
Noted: 1:38:52
